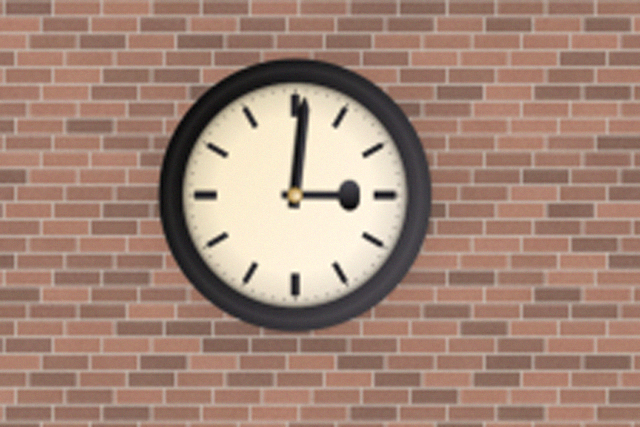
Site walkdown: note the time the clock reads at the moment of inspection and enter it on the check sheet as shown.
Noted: 3:01
